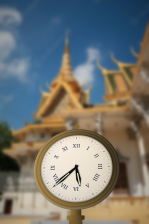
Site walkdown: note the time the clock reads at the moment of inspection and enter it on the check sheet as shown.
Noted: 5:38
